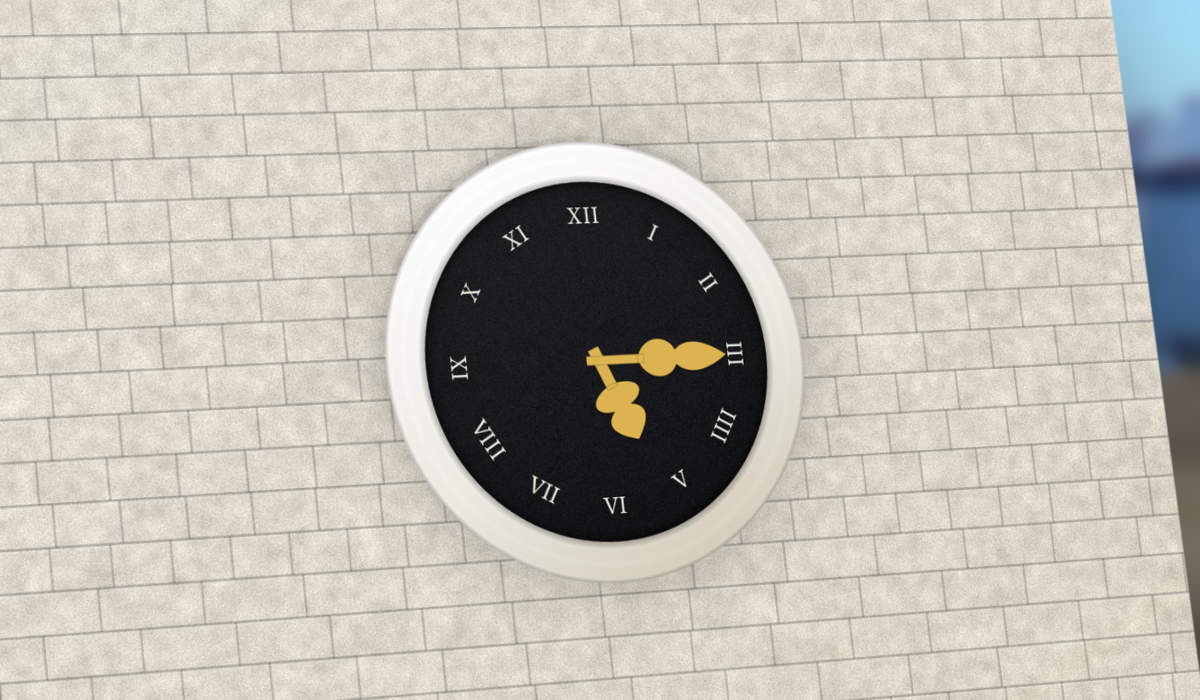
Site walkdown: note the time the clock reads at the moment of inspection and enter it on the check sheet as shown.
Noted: 5:15
